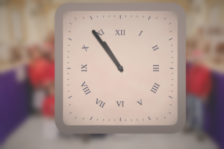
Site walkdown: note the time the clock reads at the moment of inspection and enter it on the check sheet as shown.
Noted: 10:54
